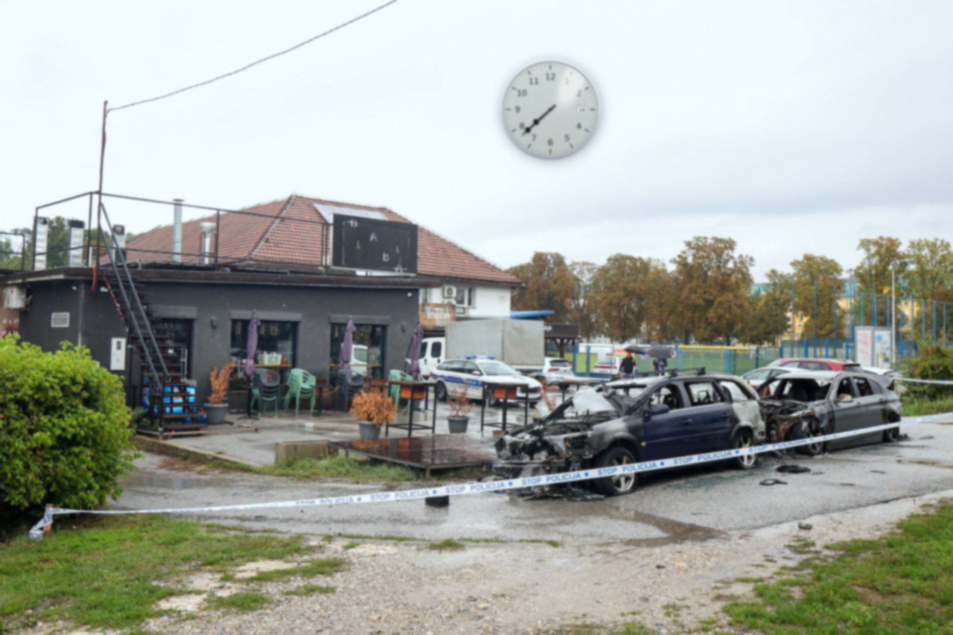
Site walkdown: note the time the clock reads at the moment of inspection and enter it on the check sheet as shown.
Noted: 7:38
